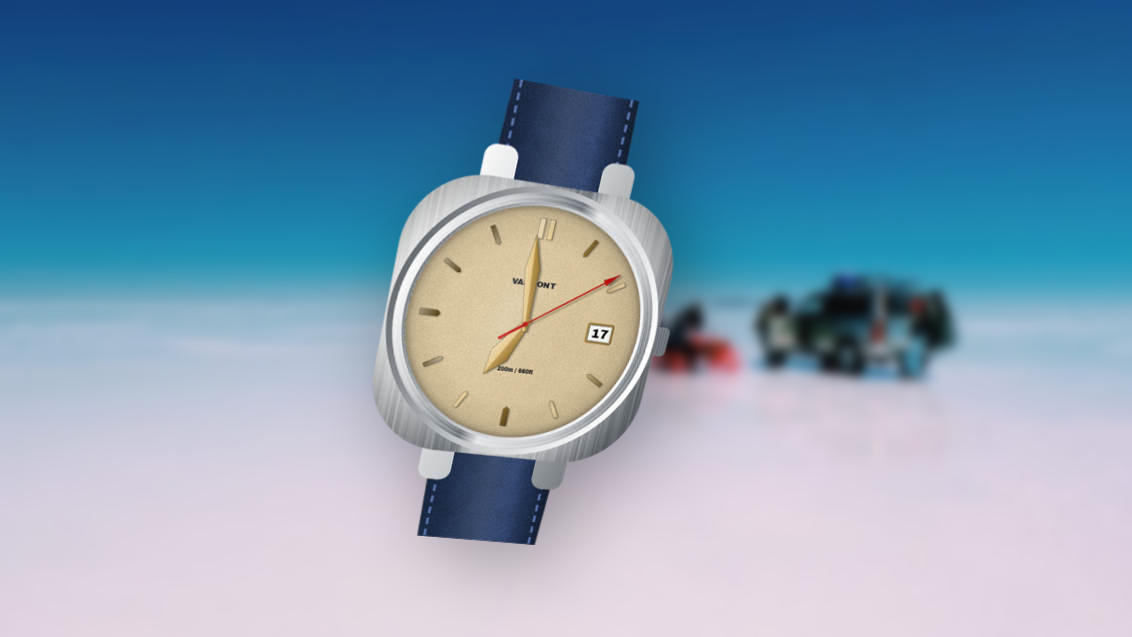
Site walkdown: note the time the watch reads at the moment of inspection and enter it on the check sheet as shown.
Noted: 6:59:09
